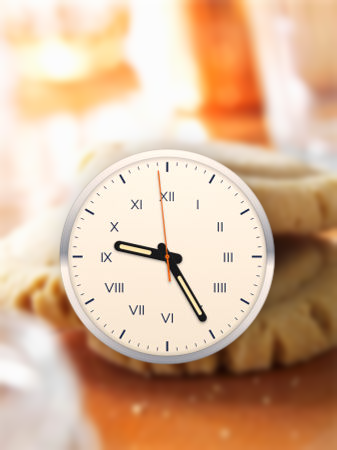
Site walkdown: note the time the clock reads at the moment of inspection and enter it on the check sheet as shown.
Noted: 9:24:59
